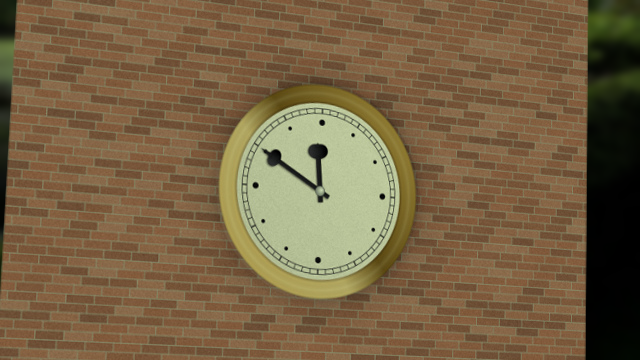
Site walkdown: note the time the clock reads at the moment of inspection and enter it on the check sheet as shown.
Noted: 11:50
